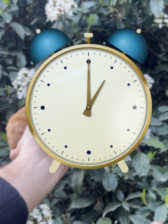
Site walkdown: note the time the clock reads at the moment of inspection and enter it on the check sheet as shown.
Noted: 1:00
